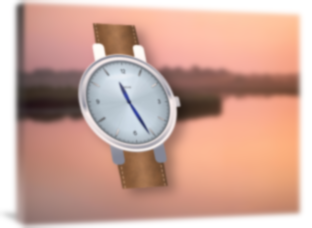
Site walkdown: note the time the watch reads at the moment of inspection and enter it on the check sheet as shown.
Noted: 11:26
